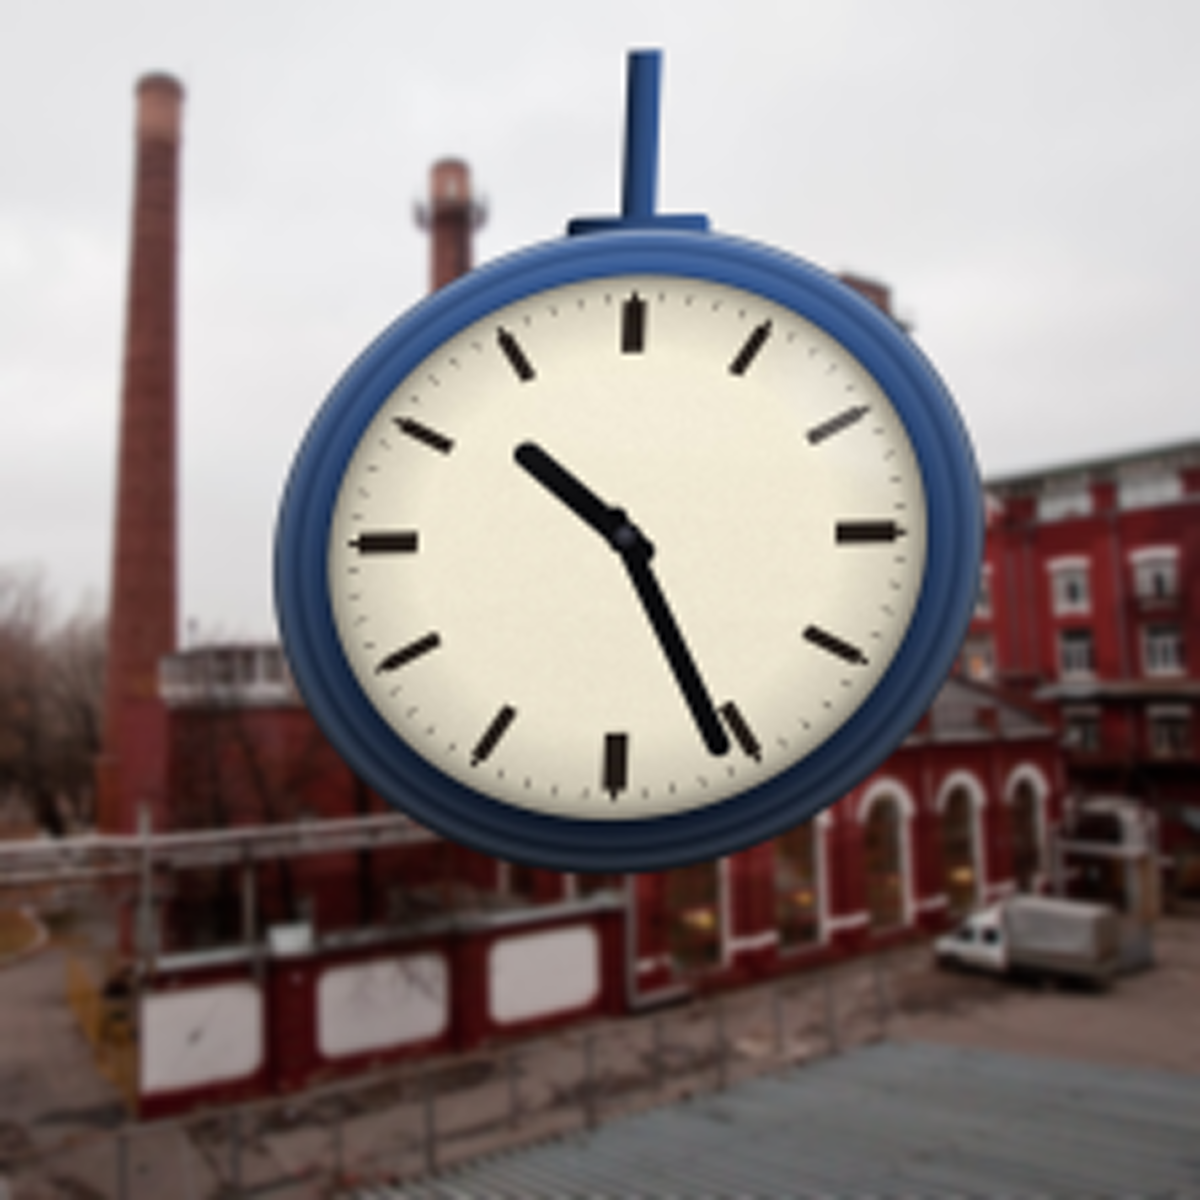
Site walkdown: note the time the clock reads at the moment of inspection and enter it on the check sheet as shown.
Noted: 10:26
